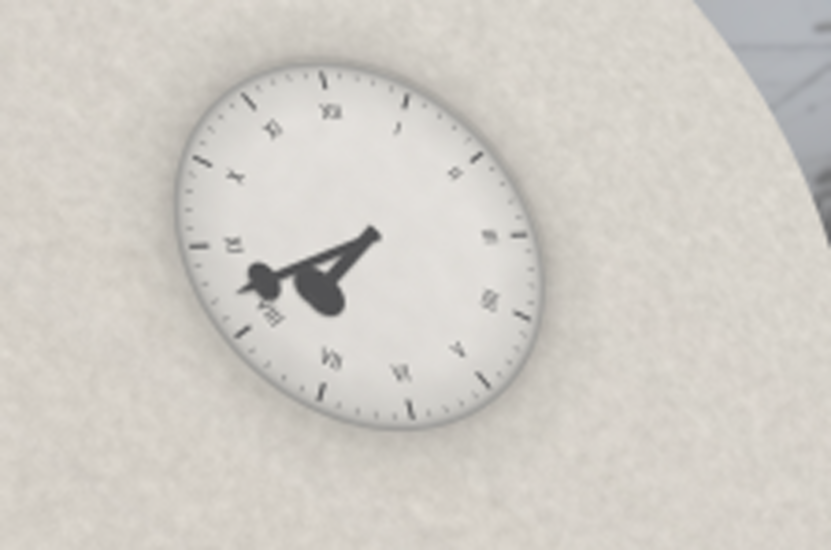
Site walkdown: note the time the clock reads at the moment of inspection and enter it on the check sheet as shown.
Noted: 7:42
